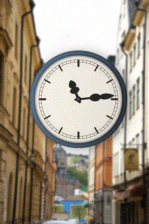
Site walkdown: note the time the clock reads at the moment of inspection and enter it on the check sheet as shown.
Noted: 11:14
